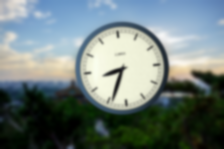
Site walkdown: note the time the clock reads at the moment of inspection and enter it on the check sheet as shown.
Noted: 8:34
